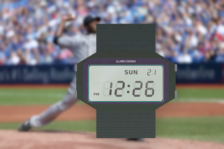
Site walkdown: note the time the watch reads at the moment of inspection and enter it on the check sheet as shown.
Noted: 12:26
